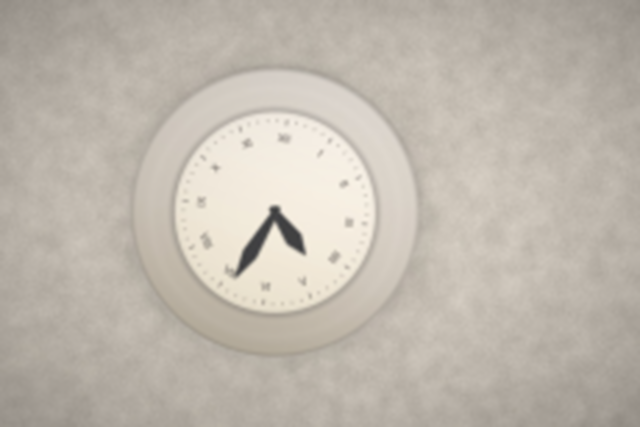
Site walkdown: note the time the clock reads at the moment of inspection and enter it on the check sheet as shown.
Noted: 4:34
